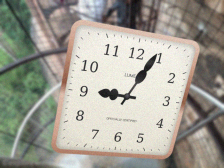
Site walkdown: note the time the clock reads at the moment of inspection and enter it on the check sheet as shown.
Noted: 9:04
